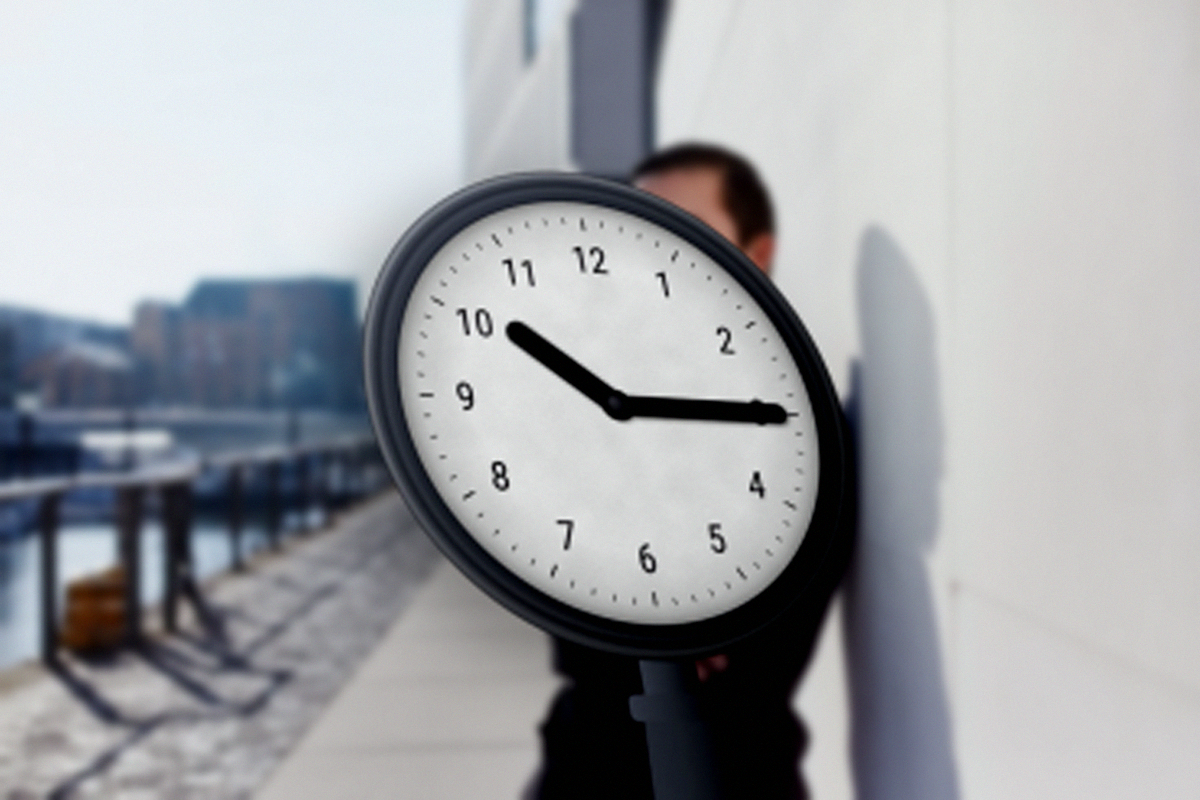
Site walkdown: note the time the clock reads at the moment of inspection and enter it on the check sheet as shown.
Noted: 10:15
